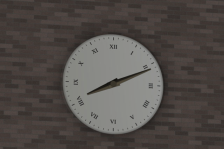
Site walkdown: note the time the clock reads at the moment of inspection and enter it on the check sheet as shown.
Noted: 8:11
